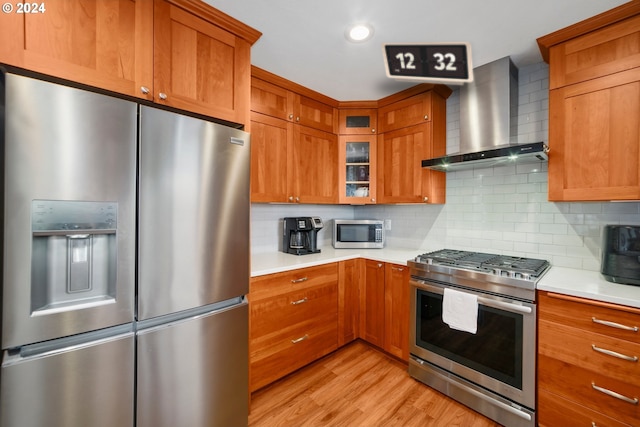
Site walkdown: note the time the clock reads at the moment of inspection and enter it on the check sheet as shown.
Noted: 12:32
